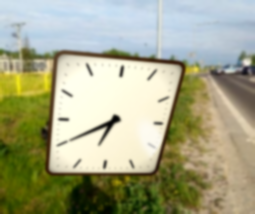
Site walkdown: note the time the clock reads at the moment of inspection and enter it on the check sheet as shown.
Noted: 6:40
